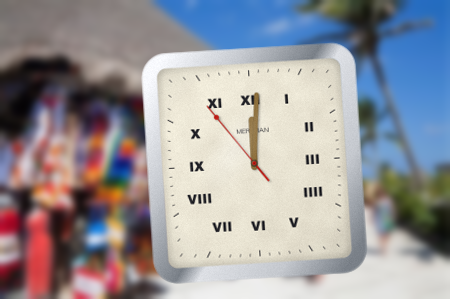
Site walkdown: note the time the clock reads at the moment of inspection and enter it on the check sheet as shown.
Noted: 12:00:54
